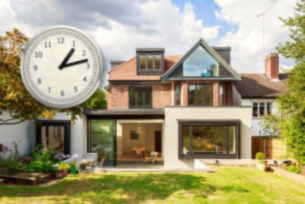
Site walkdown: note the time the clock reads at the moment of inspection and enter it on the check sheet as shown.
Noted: 1:13
